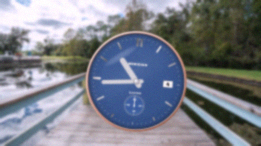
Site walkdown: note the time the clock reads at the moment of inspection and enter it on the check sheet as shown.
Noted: 10:44
